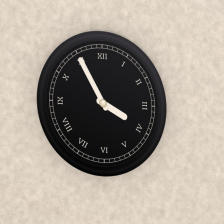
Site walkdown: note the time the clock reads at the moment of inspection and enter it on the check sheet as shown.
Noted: 3:55
